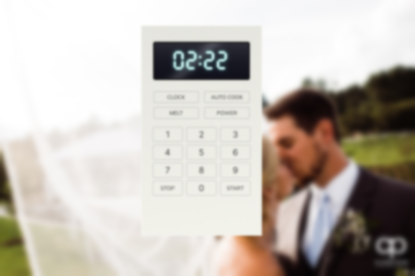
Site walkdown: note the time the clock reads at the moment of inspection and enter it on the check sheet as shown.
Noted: 2:22
